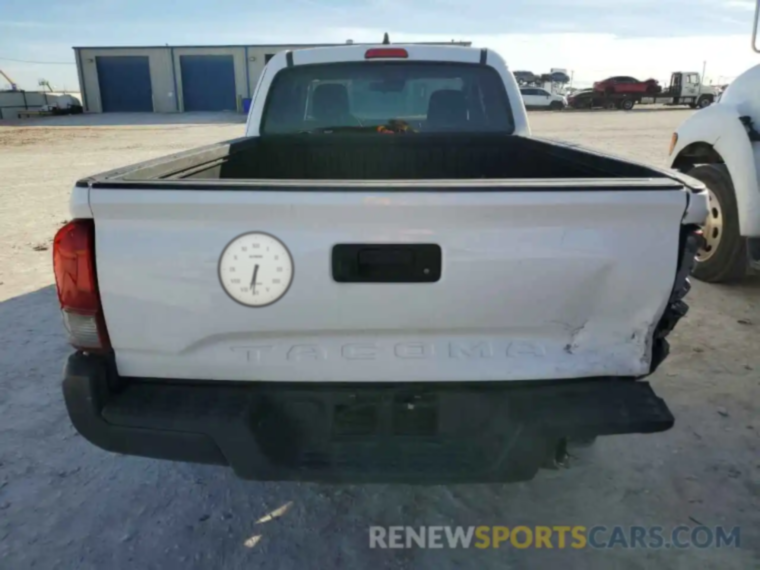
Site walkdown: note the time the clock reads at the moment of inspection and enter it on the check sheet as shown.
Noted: 6:31
